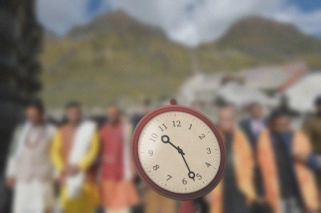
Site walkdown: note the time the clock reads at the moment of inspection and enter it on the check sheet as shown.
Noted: 10:27
